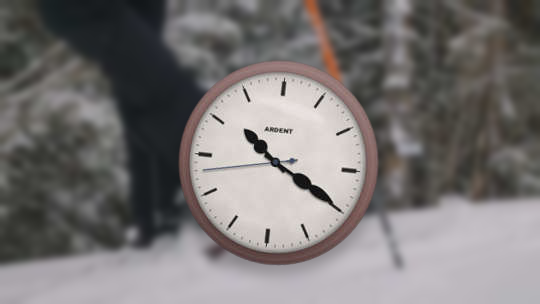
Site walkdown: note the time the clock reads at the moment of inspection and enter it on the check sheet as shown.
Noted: 10:19:43
